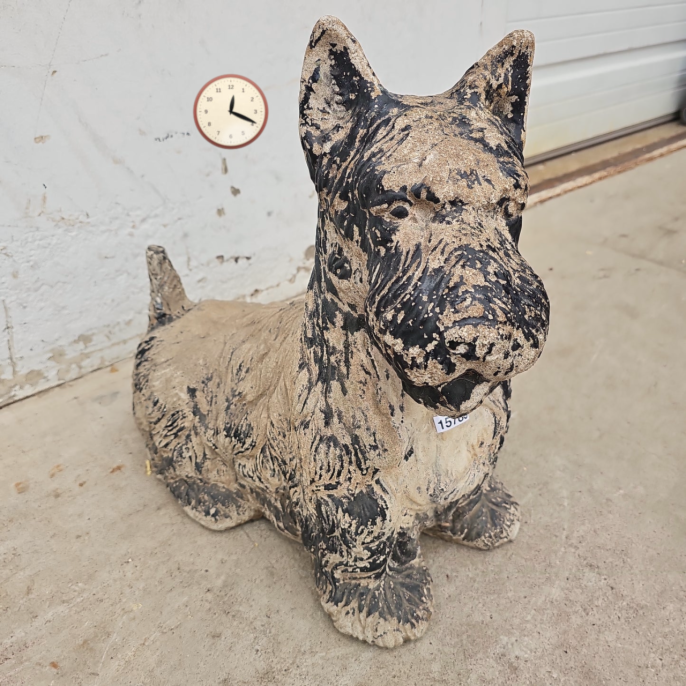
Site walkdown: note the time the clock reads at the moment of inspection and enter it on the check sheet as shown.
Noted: 12:19
